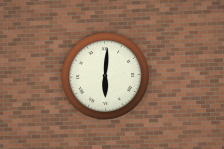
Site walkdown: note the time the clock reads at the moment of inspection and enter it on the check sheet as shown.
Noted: 6:01
